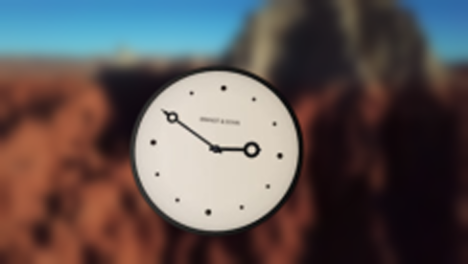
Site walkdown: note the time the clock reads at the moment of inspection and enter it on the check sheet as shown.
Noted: 2:50
